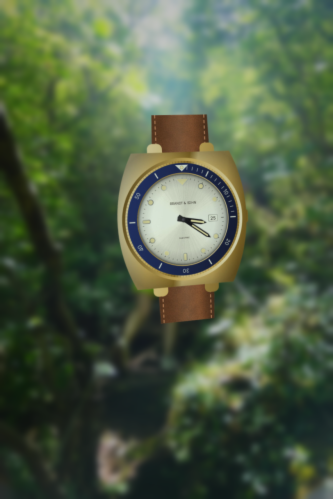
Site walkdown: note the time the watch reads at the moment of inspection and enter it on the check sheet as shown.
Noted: 3:21
